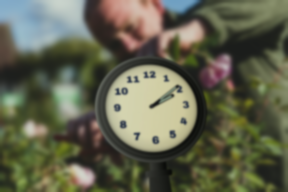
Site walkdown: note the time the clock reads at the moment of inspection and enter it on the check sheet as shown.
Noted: 2:09
